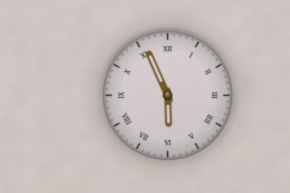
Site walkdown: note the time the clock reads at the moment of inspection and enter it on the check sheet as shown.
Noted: 5:56
